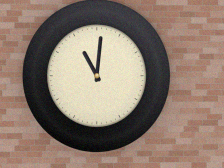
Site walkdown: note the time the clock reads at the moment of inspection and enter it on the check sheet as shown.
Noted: 11:01
